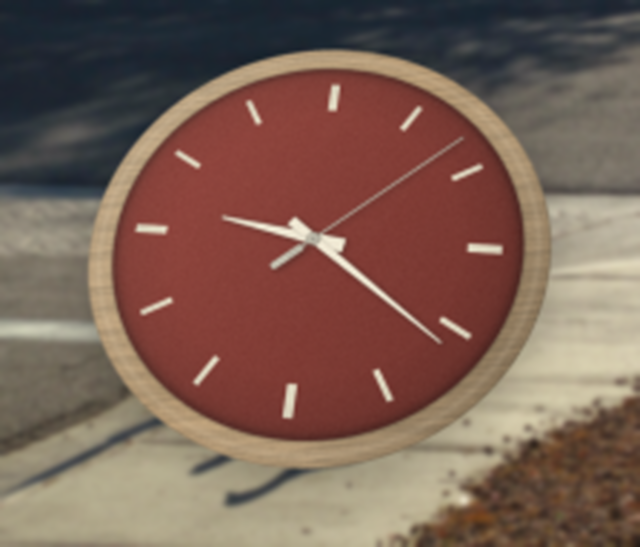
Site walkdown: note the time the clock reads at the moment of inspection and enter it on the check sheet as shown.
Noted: 9:21:08
